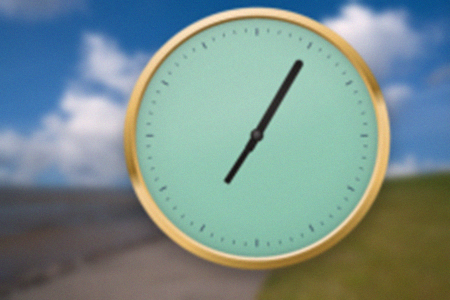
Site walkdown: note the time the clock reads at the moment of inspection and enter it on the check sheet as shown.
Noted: 7:05
